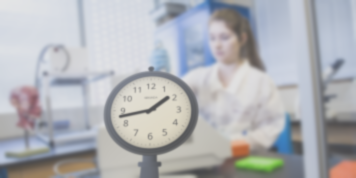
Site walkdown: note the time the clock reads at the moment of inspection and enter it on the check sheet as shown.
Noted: 1:43
